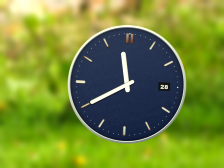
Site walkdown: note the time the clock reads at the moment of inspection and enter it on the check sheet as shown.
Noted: 11:40
